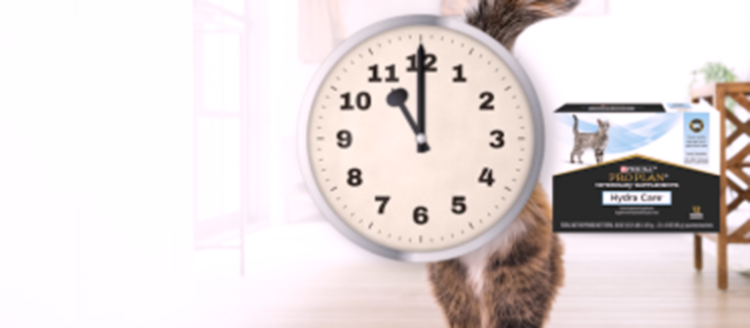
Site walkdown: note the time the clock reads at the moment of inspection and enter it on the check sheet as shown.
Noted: 11:00
